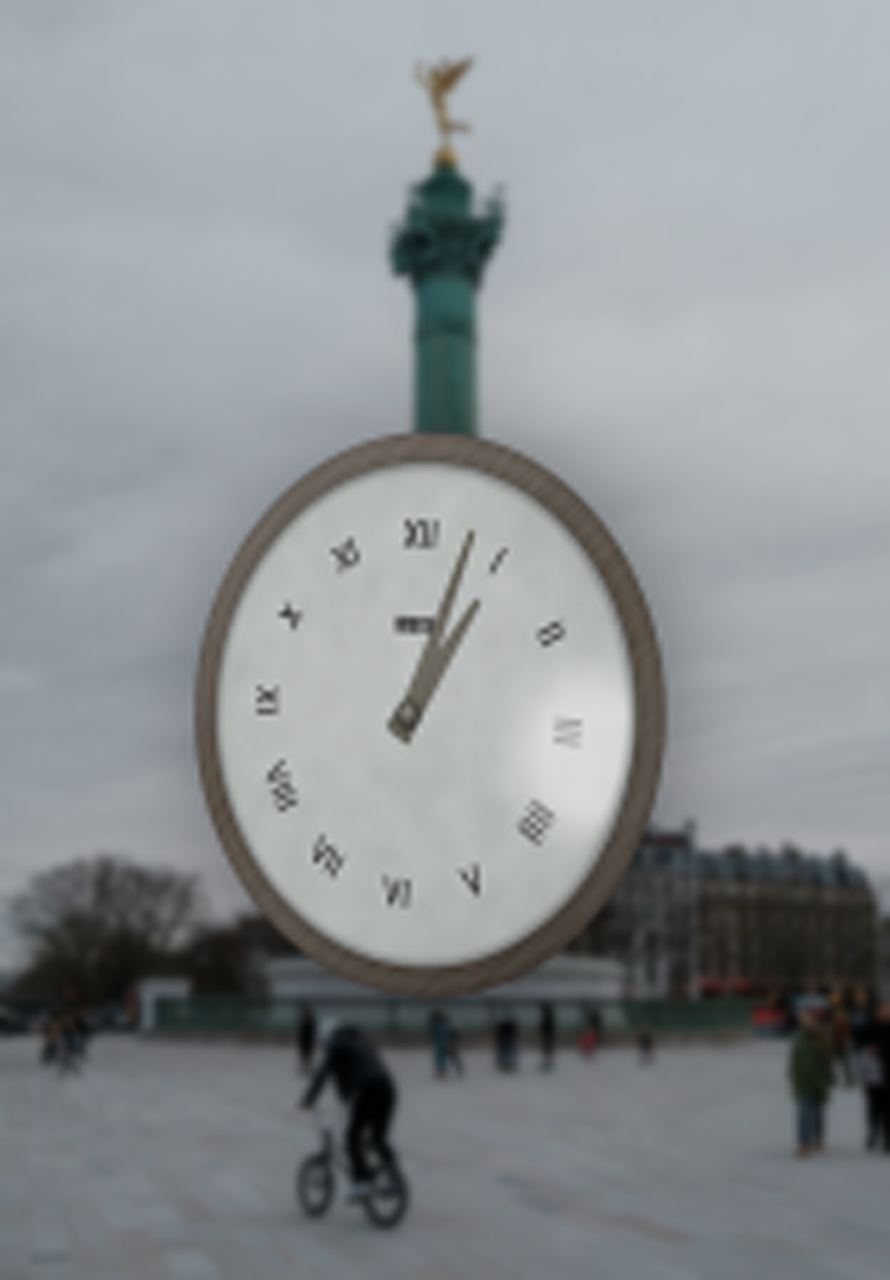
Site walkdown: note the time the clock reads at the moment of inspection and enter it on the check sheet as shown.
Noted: 1:03
